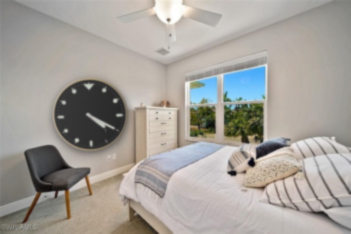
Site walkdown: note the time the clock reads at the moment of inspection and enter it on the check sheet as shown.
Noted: 4:20
